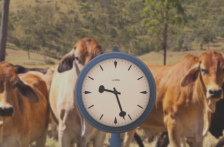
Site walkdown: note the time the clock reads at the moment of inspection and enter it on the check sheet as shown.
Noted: 9:27
